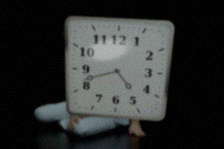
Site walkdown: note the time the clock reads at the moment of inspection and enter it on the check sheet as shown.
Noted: 4:42
